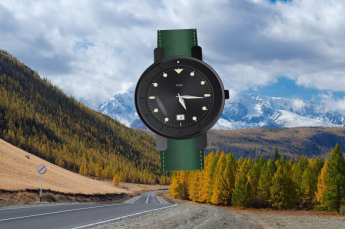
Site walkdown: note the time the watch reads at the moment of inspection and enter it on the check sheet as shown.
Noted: 5:16
